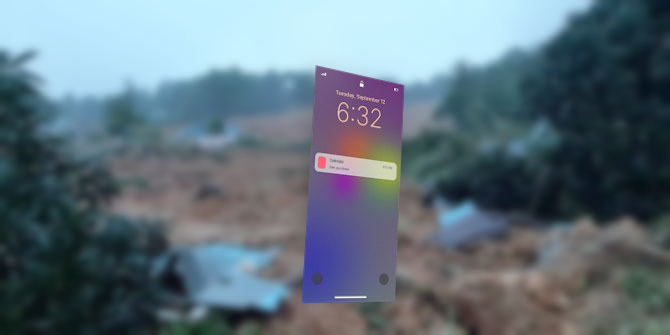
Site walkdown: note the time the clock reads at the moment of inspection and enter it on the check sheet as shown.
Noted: 6:32
